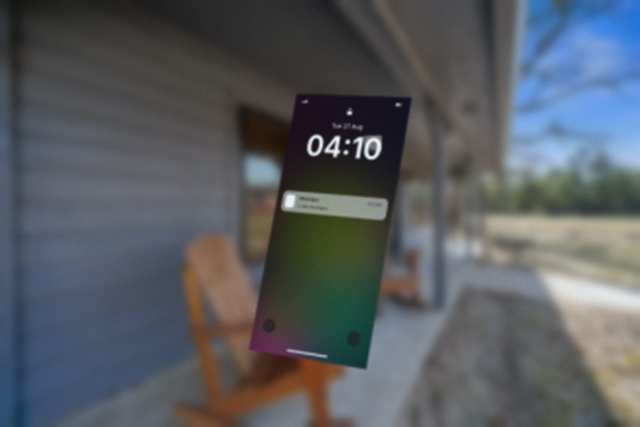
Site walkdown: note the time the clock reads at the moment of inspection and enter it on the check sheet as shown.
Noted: 4:10
